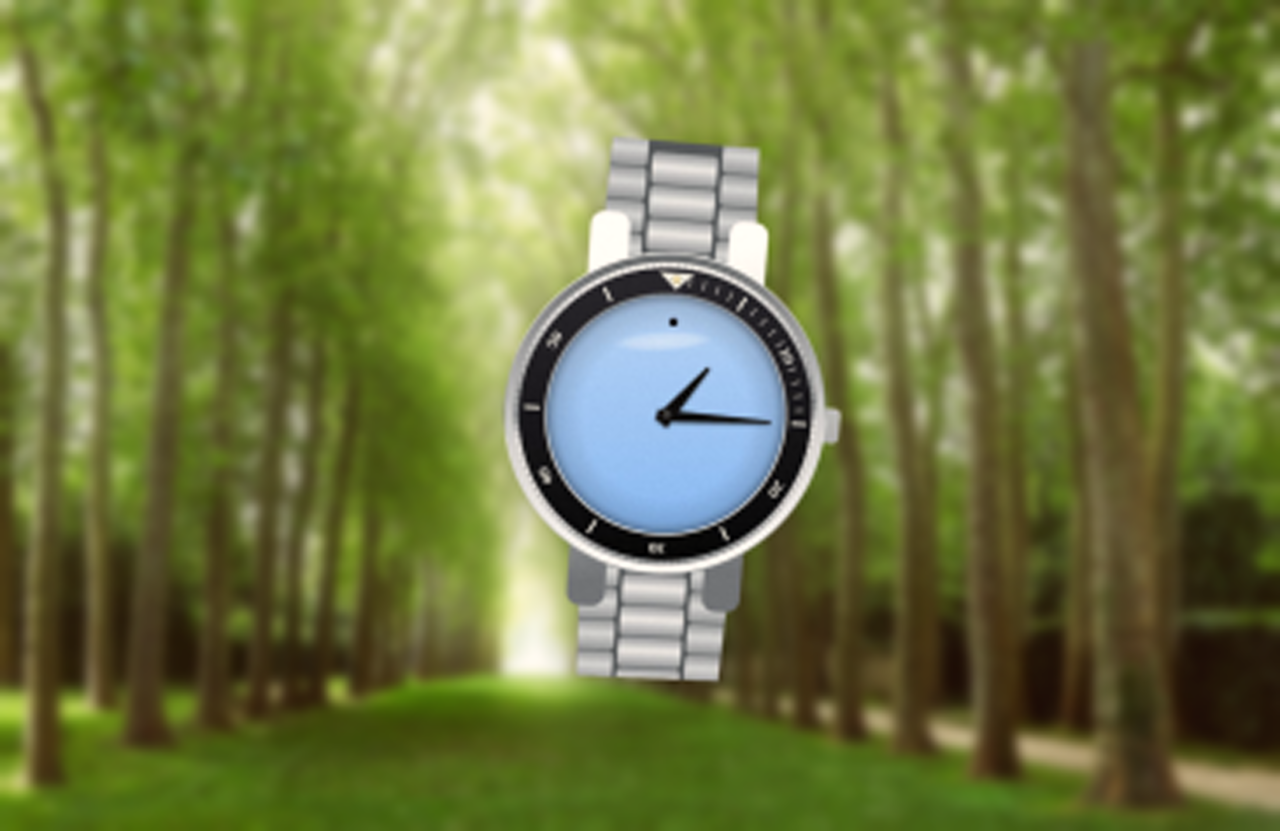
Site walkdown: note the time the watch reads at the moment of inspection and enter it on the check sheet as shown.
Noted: 1:15
